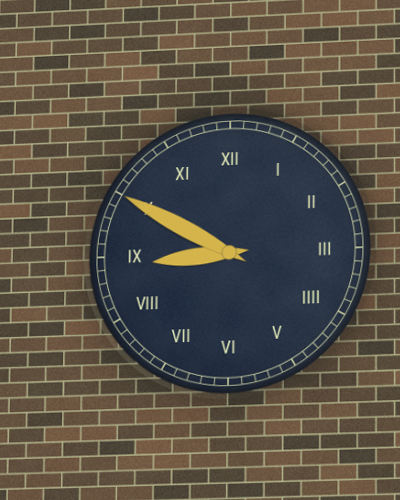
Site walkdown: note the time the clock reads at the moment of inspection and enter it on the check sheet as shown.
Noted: 8:50
